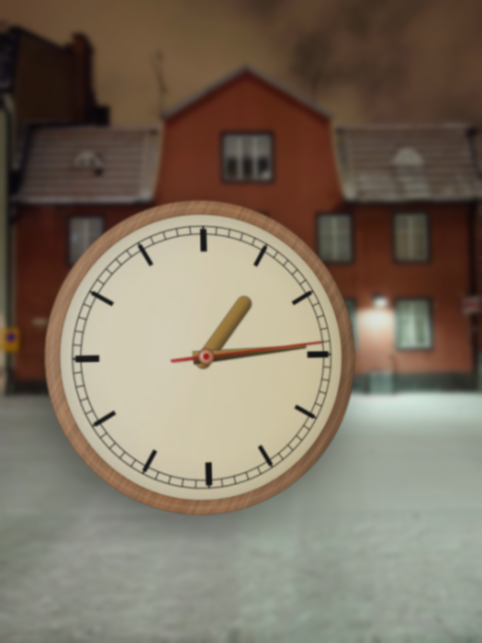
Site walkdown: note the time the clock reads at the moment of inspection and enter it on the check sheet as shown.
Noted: 1:14:14
